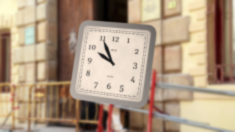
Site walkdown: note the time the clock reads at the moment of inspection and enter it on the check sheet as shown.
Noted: 9:55
